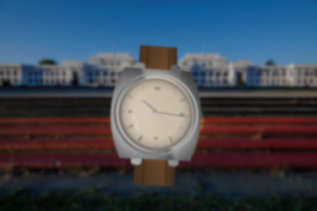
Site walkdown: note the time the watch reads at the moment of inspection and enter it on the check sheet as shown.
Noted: 10:16
